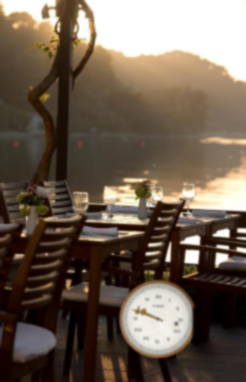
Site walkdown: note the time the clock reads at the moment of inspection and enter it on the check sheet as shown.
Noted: 9:48
